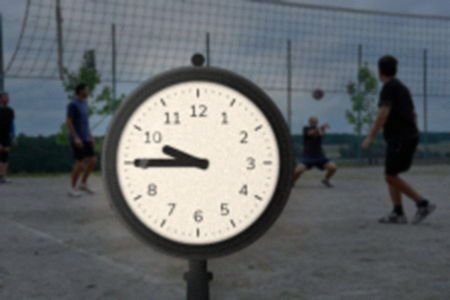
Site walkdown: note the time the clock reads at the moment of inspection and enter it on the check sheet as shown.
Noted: 9:45
